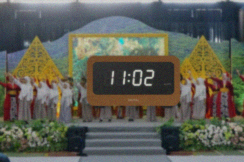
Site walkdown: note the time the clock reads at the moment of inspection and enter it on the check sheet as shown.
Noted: 11:02
